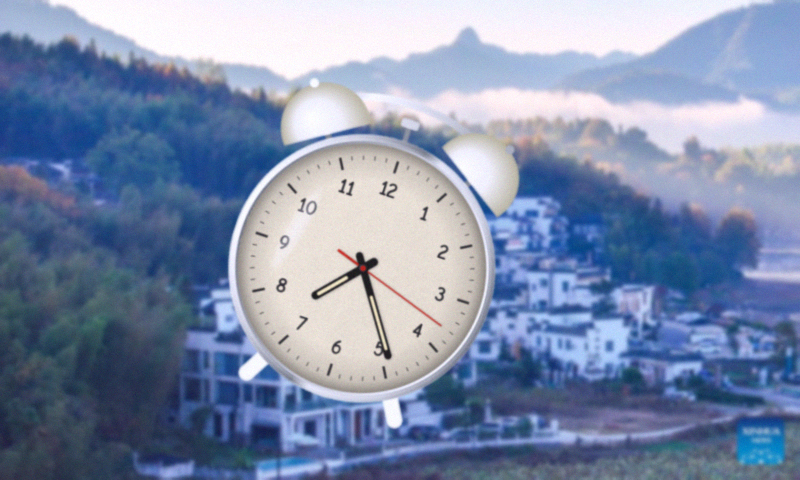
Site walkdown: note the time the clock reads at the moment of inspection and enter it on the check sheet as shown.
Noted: 7:24:18
